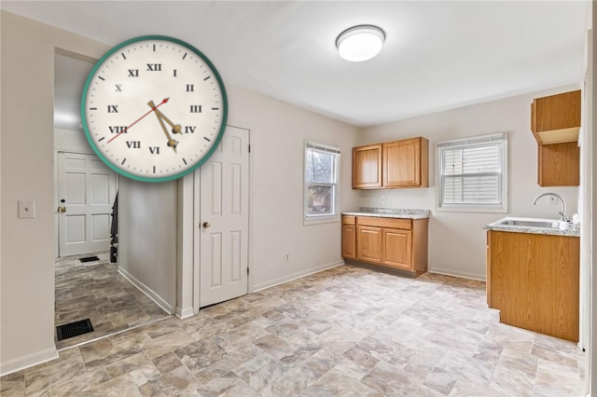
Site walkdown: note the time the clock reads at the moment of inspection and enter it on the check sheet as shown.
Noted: 4:25:39
